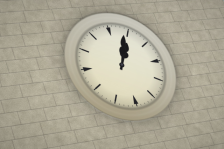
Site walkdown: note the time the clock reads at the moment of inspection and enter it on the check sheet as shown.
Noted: 1:04
